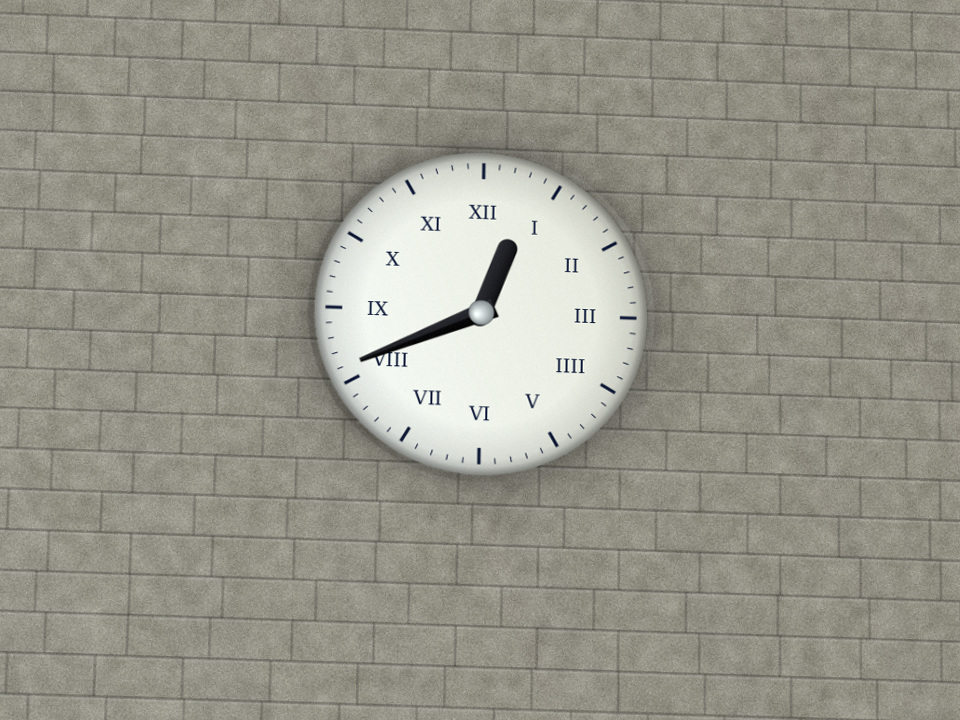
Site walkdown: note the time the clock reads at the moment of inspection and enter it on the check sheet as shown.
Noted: 12:41
